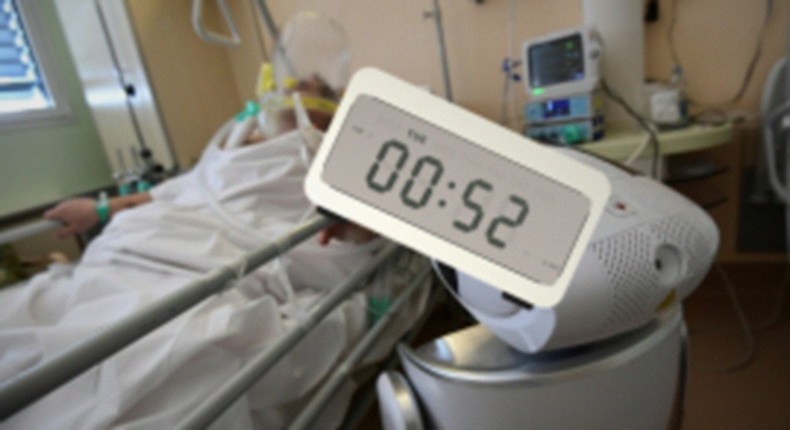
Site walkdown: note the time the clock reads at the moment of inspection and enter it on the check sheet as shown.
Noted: 0:52
